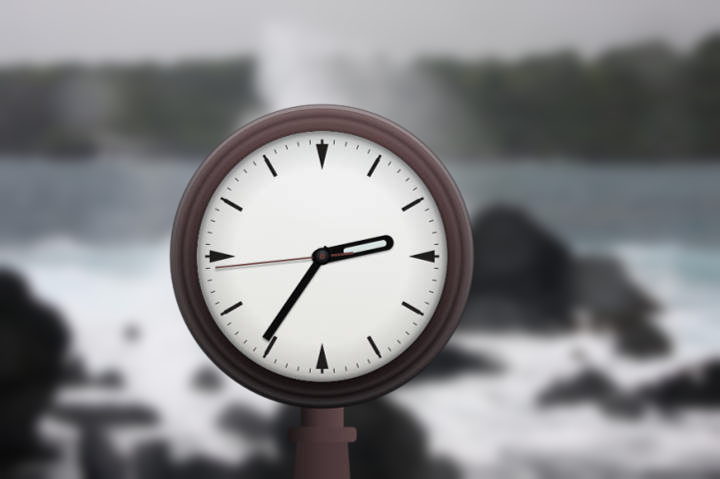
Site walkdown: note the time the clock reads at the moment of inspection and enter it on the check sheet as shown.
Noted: 2:35:44
